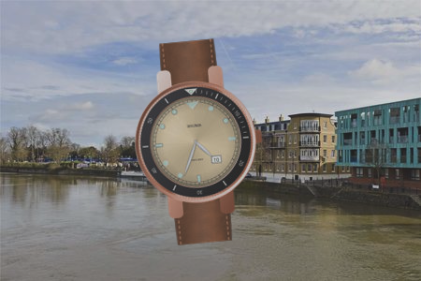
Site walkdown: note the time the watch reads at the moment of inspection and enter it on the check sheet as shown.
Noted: 4:34
